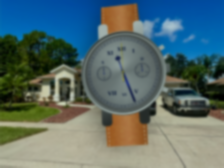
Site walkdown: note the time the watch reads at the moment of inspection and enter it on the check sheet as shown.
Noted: 11:27
